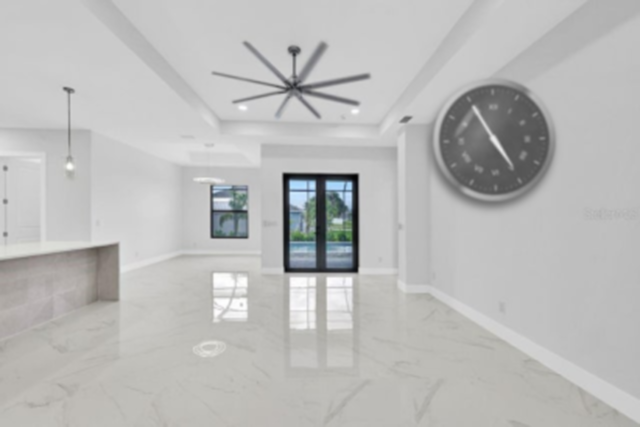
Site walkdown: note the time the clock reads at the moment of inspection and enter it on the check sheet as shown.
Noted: 4:55
